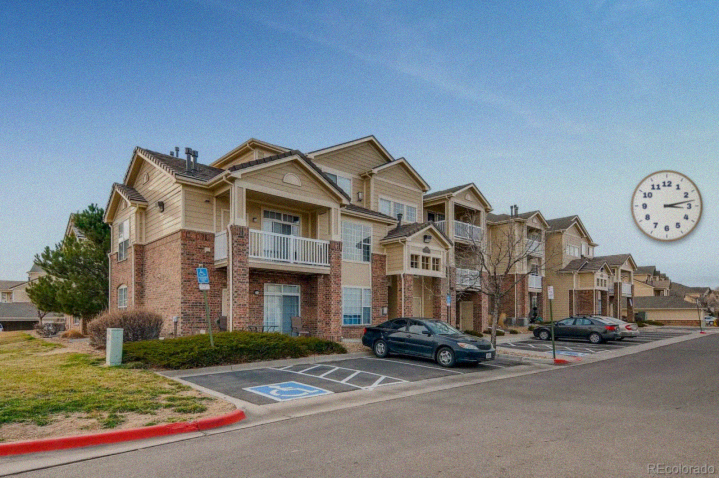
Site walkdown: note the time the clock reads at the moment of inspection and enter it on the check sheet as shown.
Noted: 3:13
